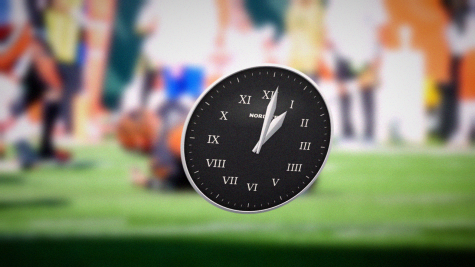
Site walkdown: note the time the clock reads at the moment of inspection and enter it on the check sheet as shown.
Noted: 1:01
